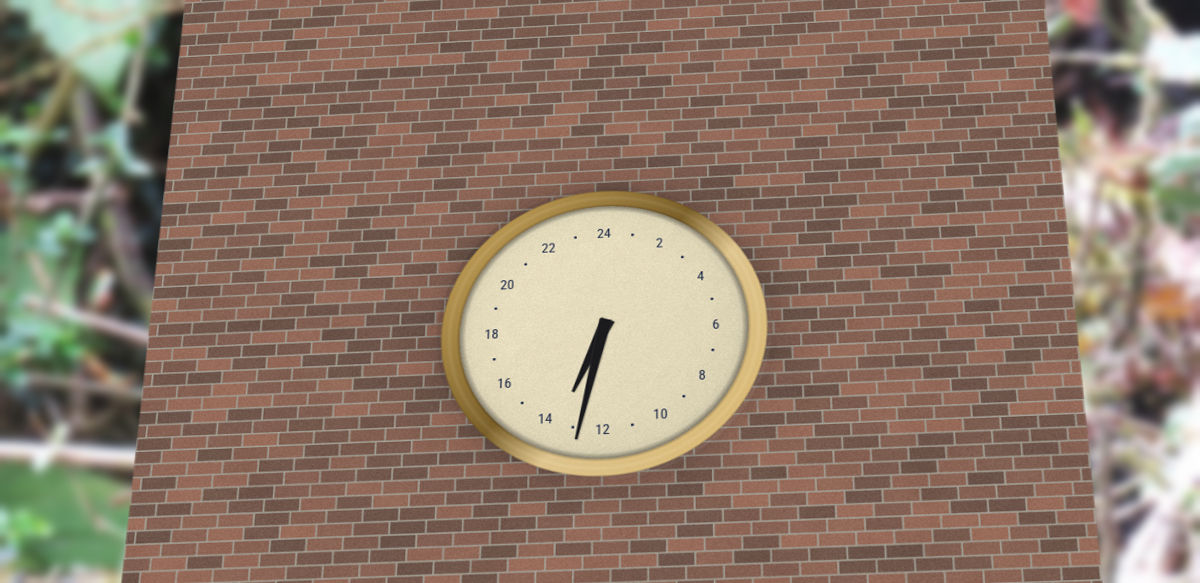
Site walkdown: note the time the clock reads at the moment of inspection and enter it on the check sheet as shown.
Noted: 13:32
